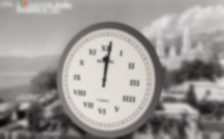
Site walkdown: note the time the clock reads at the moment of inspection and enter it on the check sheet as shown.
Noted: 12:01
